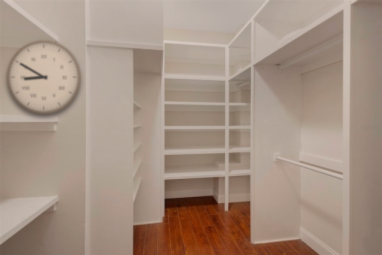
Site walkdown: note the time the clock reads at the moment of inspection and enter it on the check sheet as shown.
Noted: 8:50
